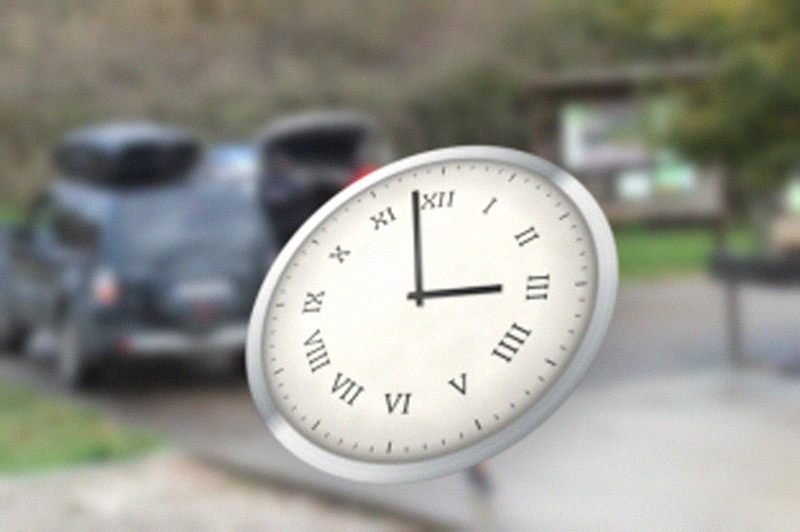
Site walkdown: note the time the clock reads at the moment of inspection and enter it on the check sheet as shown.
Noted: 2:58
